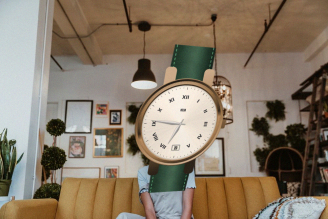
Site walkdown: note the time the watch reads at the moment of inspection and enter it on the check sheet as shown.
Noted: 6:46
